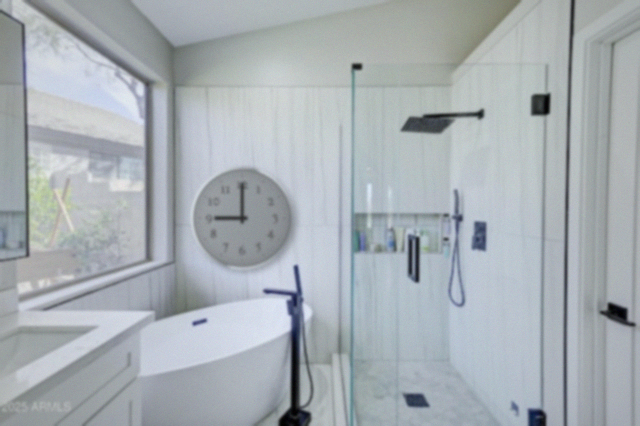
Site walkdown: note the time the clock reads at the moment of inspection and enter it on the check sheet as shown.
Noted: 9:00
